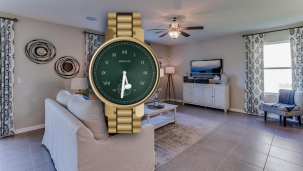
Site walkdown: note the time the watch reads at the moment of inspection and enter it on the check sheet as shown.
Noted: 5:31
